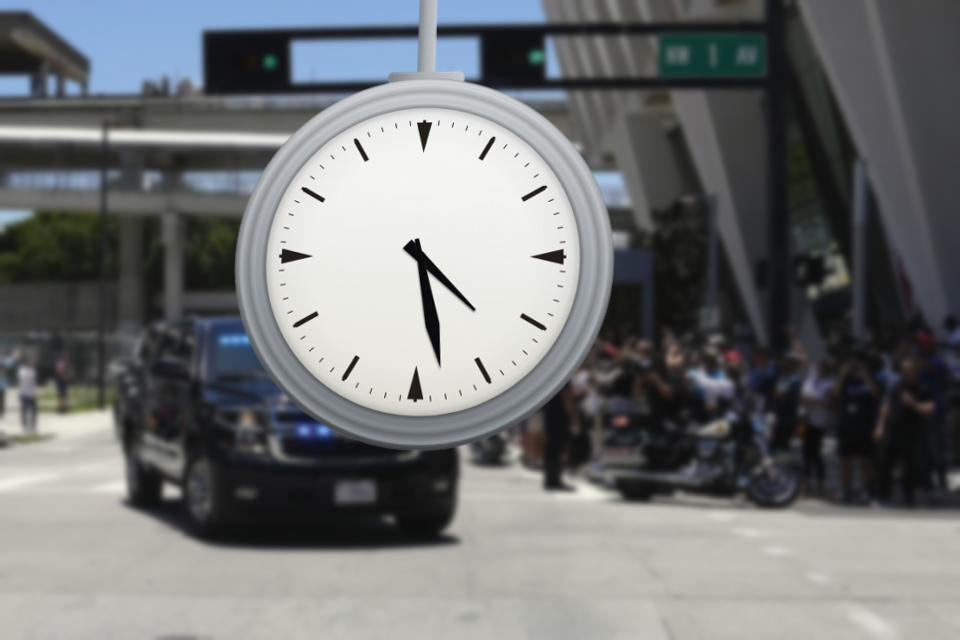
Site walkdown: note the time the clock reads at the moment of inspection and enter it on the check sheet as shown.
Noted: 4:28
